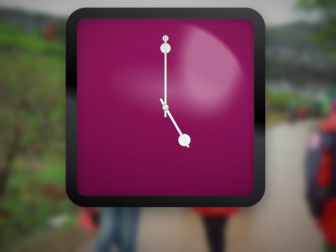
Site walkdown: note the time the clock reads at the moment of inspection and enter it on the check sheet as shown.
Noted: 5:00
